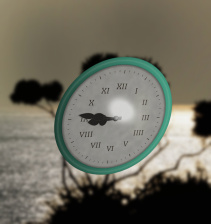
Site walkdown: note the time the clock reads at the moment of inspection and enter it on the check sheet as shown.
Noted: 8:46
